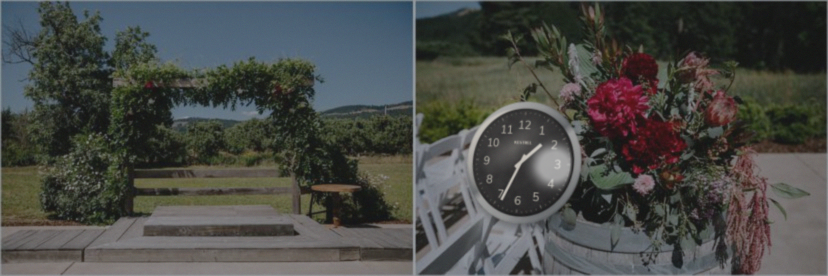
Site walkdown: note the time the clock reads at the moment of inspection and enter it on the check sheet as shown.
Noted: 1:34
